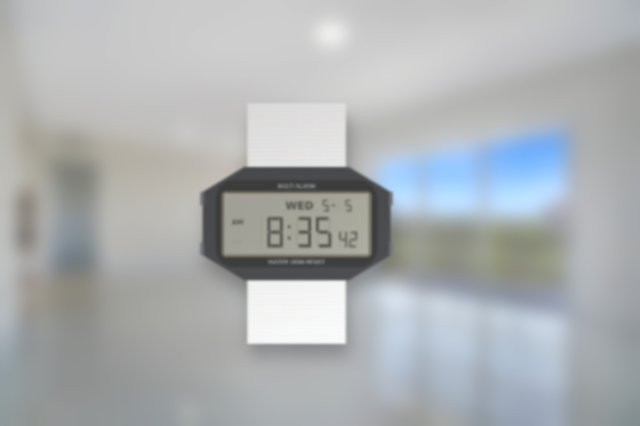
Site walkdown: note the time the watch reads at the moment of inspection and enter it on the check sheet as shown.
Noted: 8:35:42
